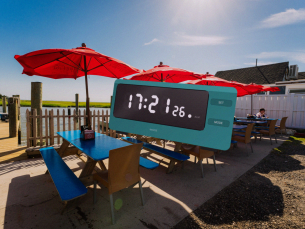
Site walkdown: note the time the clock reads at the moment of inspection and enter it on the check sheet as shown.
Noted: 17:21:26
